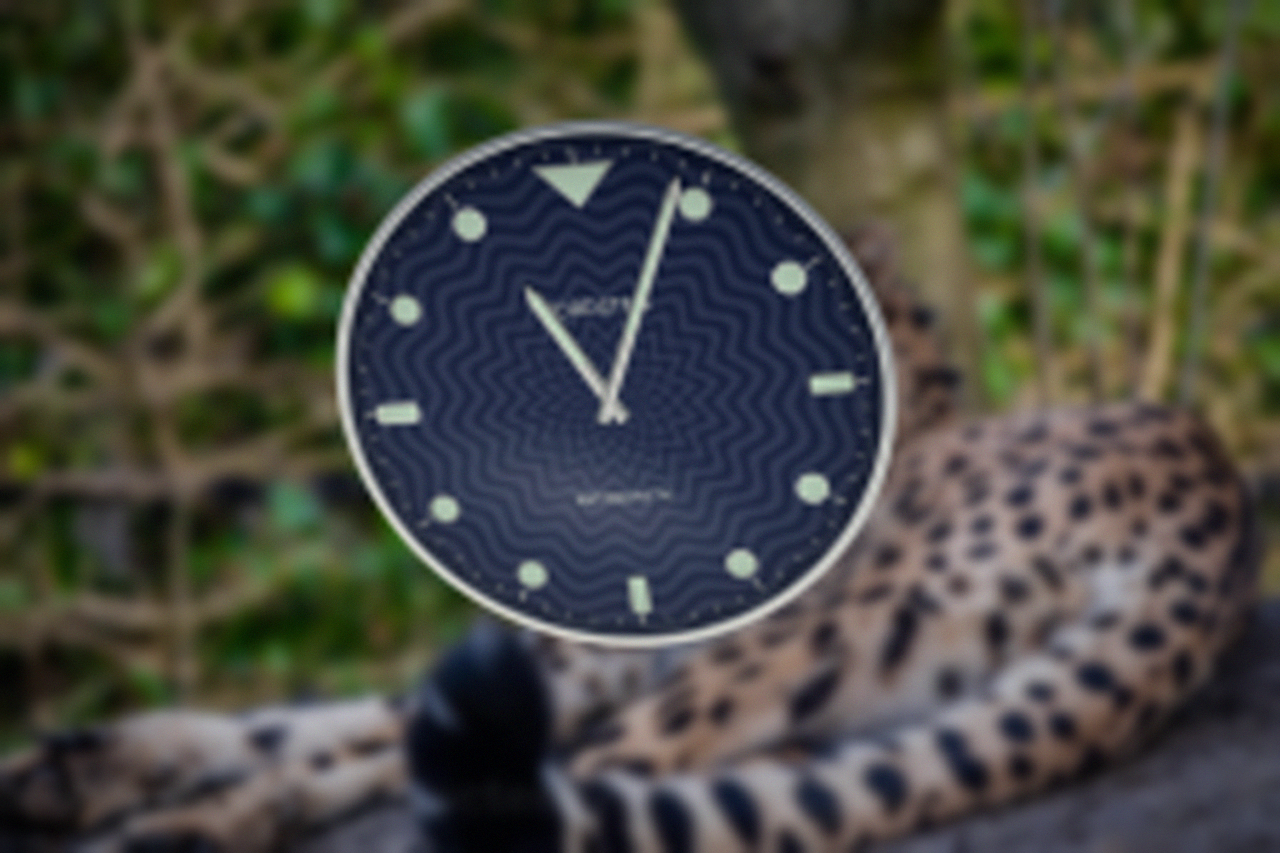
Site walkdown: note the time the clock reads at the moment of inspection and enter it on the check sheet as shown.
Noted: 11:04
